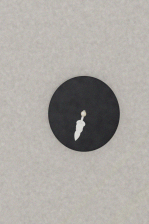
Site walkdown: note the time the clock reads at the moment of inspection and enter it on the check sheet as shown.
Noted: 6:33
